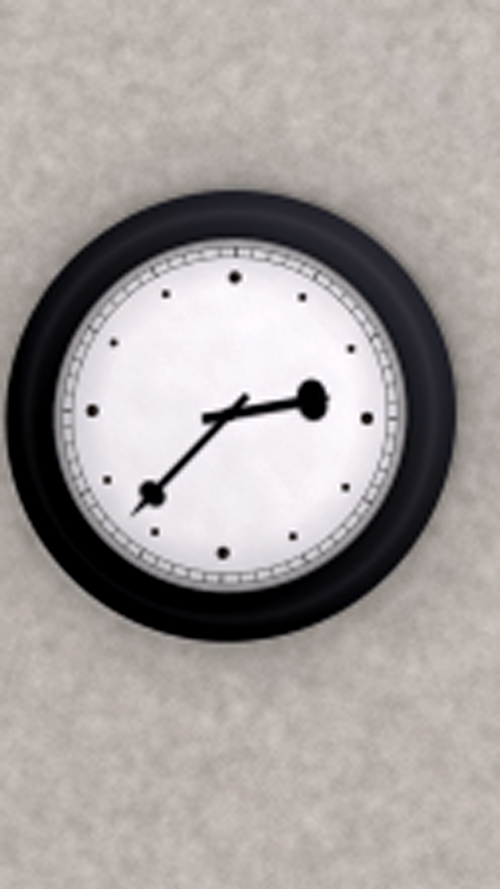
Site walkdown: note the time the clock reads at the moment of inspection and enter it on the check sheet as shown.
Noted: 2:37
